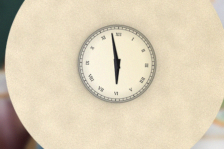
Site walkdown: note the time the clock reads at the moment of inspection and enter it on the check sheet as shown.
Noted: 5:58
